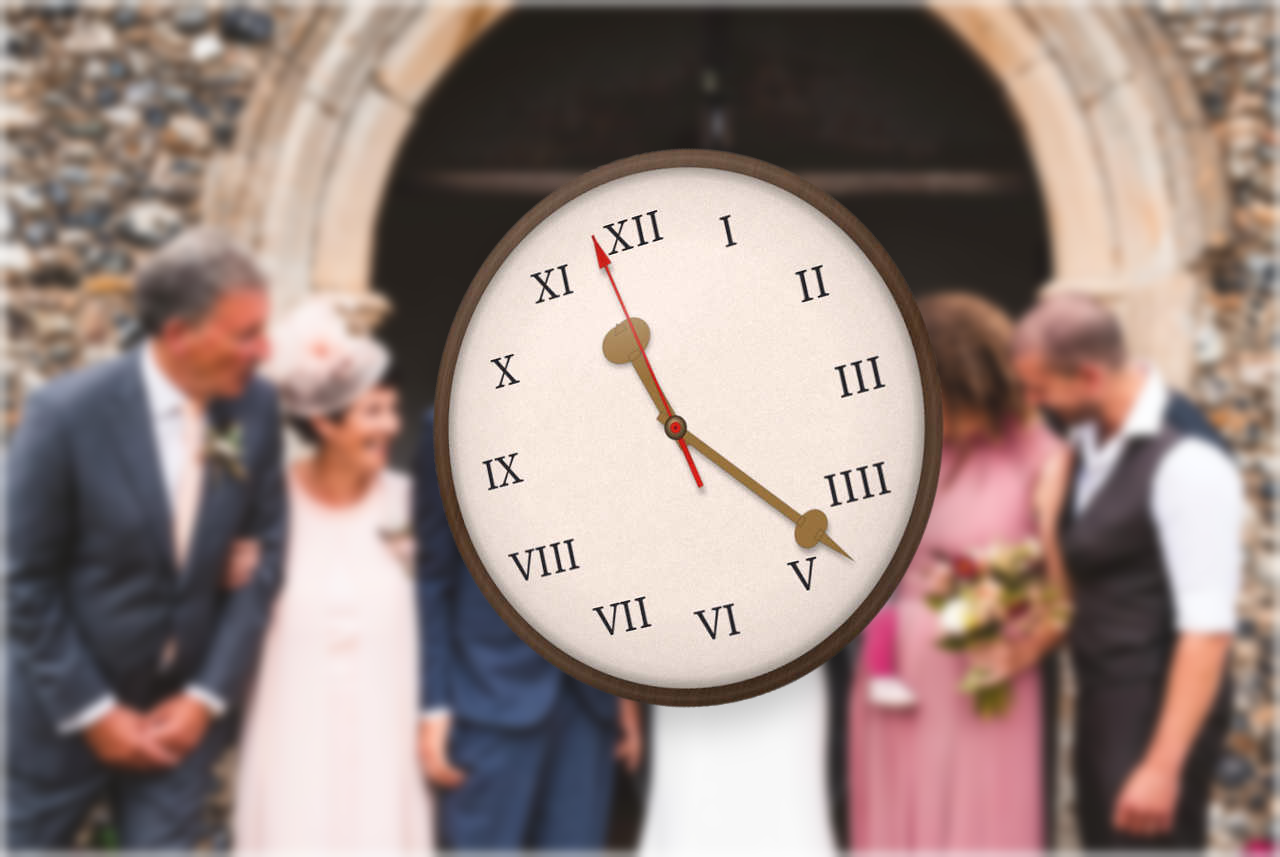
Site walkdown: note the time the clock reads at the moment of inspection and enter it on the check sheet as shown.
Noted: 11:22:58
